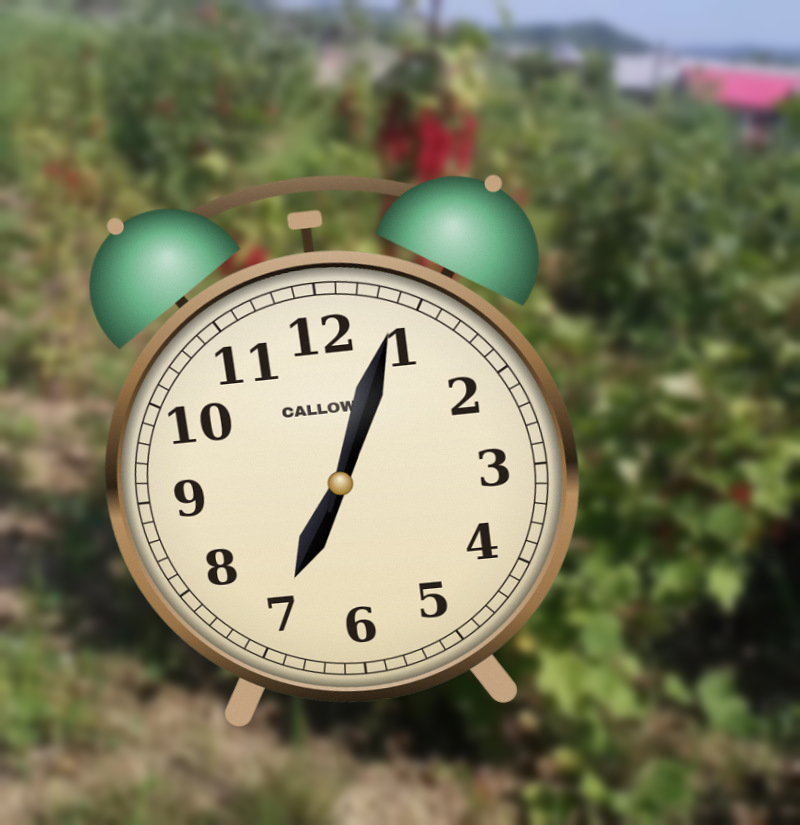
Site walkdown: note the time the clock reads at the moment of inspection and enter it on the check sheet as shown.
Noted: 7:04
